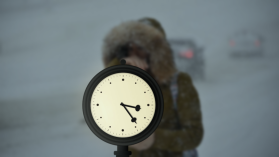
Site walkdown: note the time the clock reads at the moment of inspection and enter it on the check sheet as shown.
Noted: 3:24
